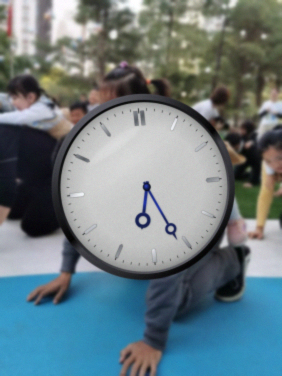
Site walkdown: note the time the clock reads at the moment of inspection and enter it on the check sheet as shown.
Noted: 6:26
